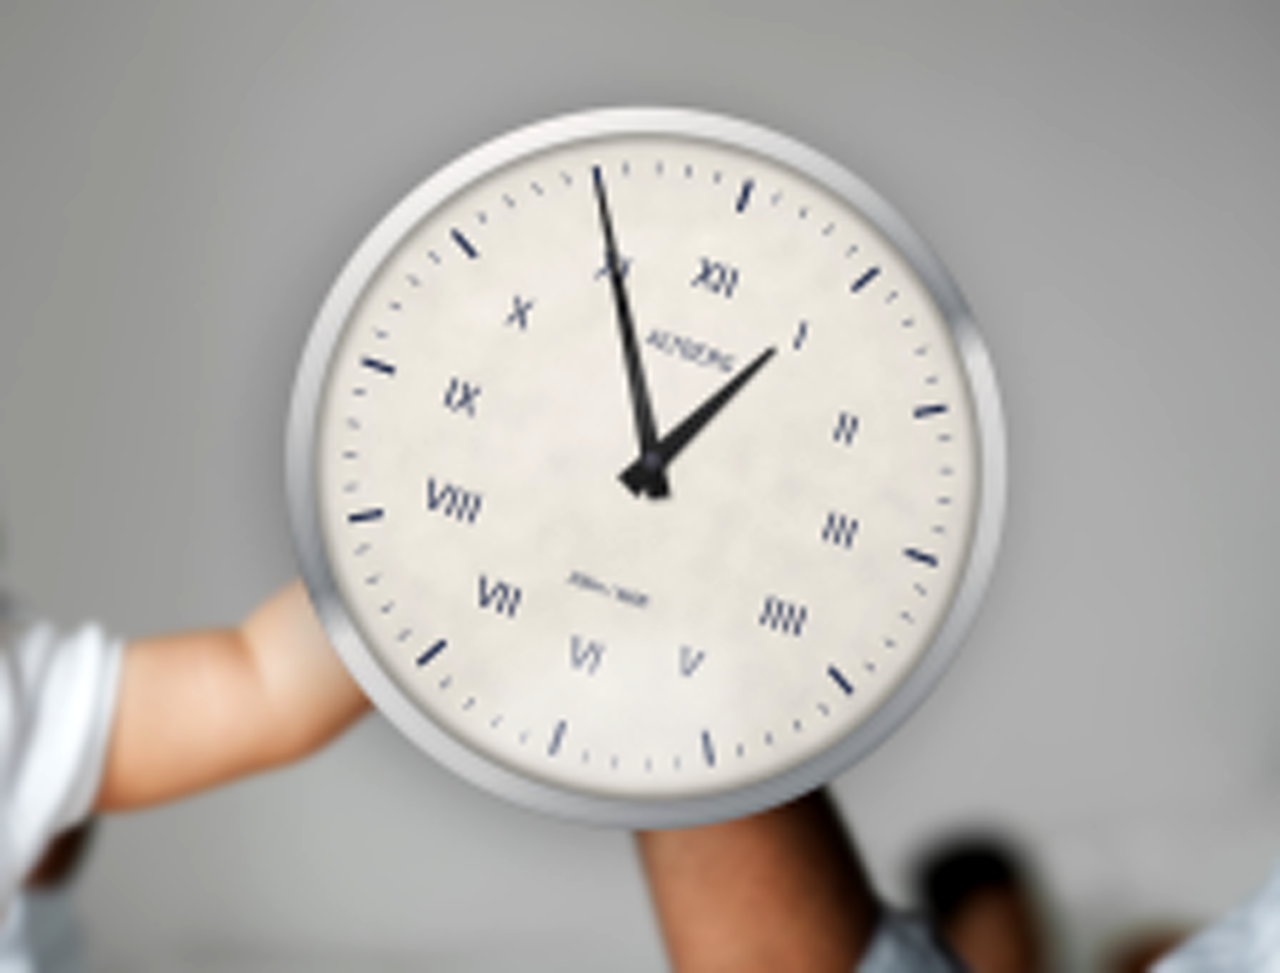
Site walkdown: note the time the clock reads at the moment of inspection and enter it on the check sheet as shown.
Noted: 12:55
